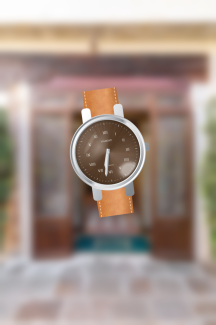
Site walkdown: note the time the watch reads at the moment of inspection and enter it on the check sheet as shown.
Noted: 6:32
